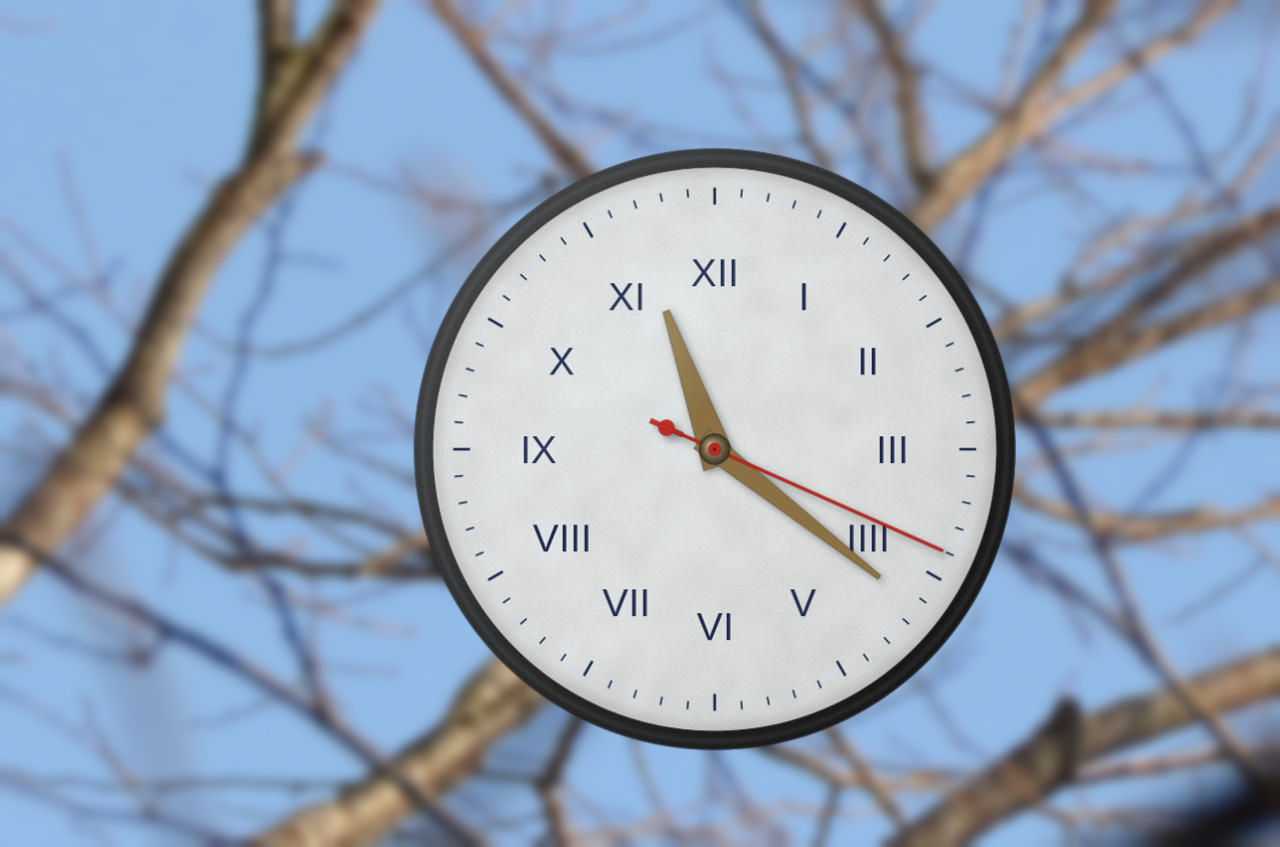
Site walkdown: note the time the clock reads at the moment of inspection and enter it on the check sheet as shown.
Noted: 11:21:19
